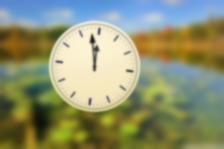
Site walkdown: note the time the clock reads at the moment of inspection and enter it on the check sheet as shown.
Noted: 11:58
